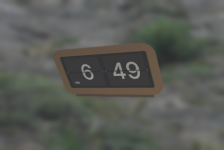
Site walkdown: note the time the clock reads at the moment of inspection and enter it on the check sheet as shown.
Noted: 6:49
